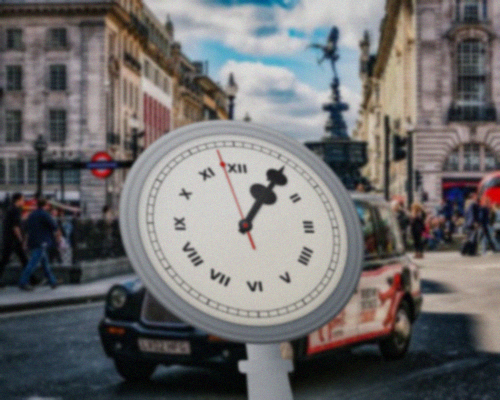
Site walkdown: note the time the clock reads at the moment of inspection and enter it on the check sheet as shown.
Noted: 1:05:58
